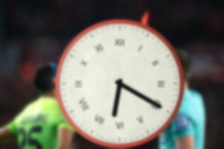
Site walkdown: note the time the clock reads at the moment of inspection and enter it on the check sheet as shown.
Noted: 6:20
